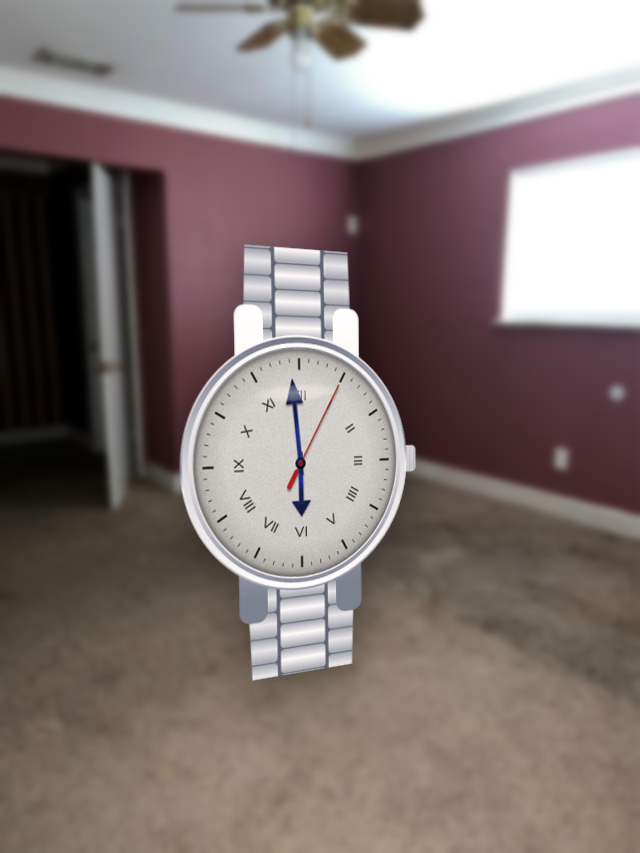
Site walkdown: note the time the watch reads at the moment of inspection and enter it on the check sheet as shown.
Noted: 5:59:05
